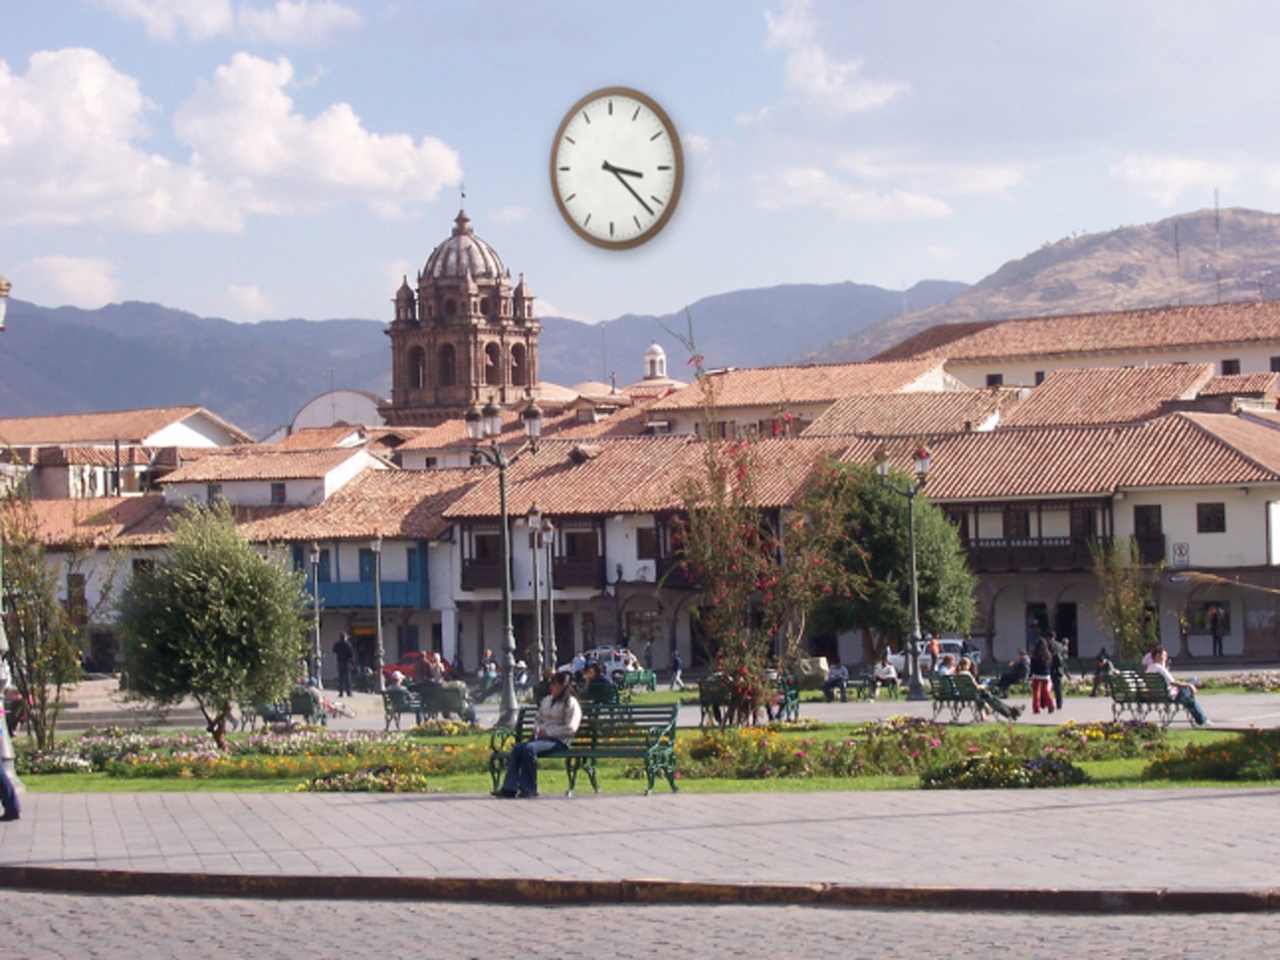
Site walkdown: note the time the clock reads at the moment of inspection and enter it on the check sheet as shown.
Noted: 3:22
